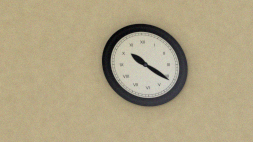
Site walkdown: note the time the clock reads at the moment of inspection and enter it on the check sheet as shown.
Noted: 10:21
